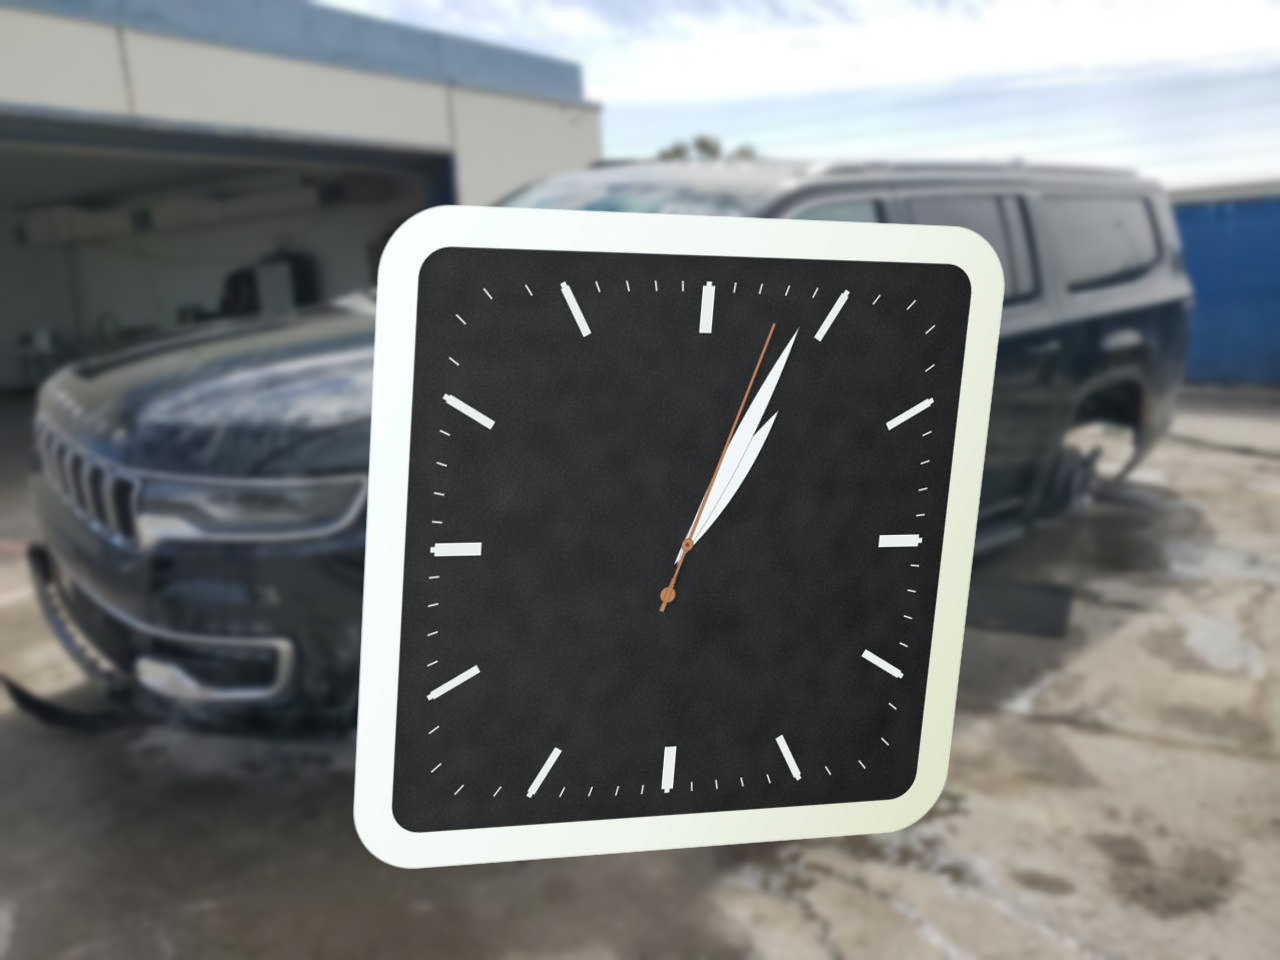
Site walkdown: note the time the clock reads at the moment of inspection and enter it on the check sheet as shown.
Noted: 1:04:03
